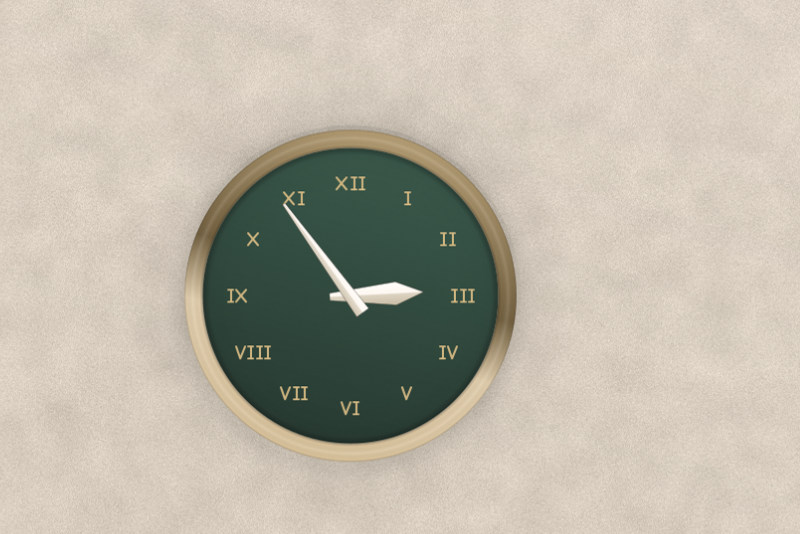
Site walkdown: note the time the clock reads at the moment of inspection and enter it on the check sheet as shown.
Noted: 2:54
